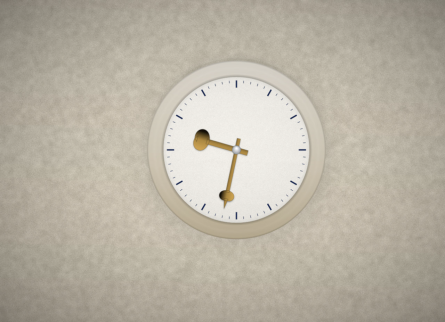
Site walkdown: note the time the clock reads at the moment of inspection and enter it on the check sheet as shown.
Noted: 9:32
